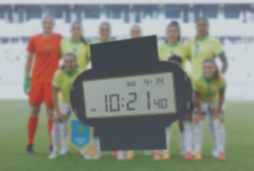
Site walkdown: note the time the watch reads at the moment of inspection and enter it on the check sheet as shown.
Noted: 10:21
